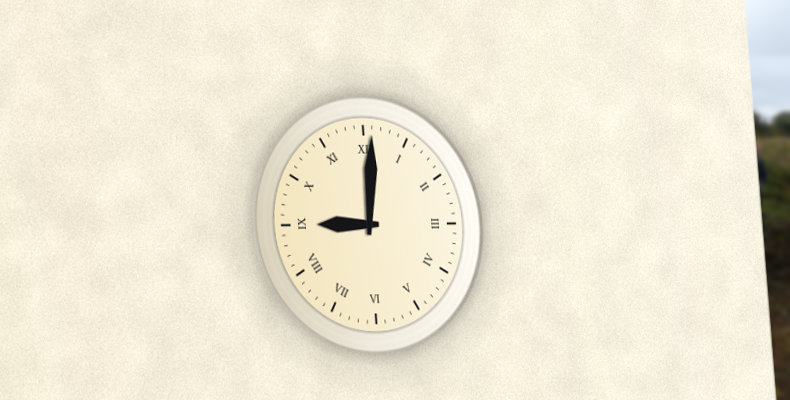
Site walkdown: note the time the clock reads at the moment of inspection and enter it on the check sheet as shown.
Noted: 9:01
